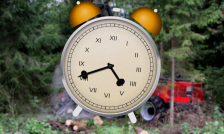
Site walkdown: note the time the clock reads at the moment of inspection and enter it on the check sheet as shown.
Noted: 4:41
